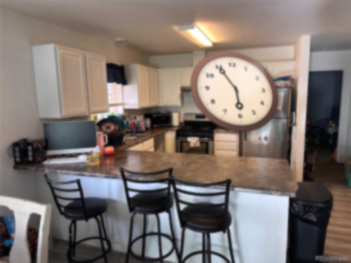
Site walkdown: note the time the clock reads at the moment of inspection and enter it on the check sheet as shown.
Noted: 5:55
